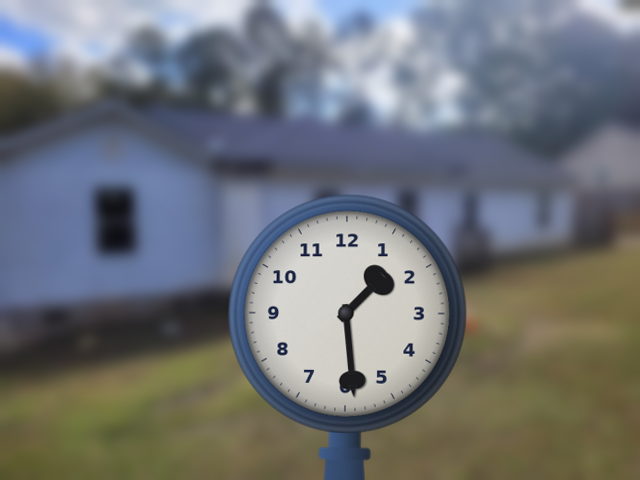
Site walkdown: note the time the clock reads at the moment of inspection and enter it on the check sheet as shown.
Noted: 1:29
